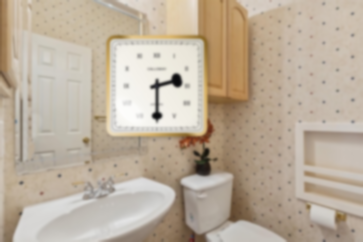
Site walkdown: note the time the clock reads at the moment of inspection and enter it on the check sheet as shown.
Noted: 2:30
